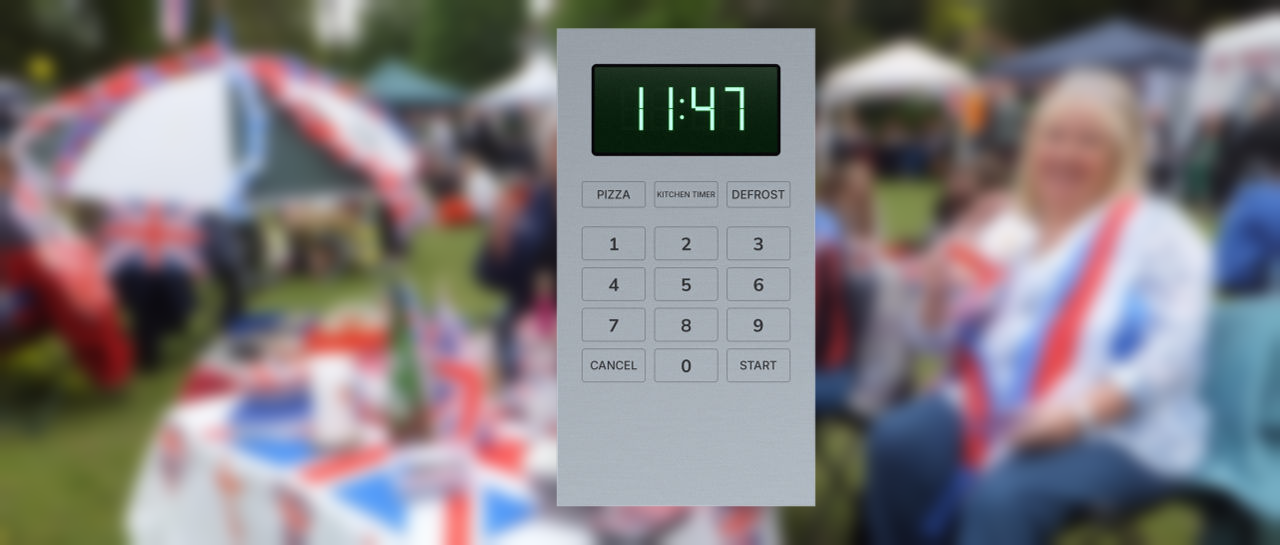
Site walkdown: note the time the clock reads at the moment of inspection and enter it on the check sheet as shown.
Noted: 11:47
